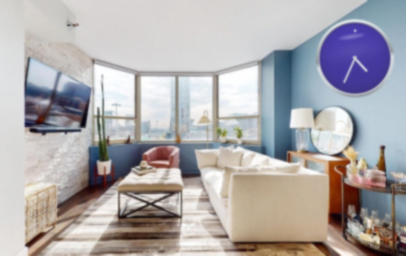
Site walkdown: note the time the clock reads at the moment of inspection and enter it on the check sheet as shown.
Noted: 4:34
